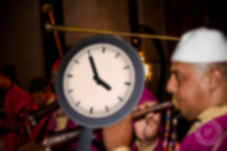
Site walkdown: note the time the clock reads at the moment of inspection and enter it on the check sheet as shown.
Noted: 3:55
